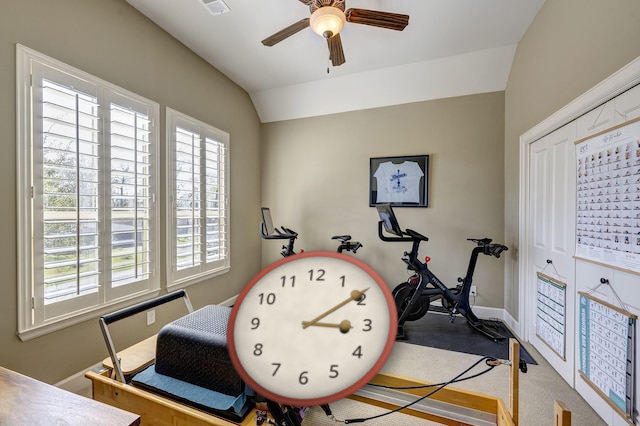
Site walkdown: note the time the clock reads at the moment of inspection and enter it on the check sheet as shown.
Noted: 3:09
